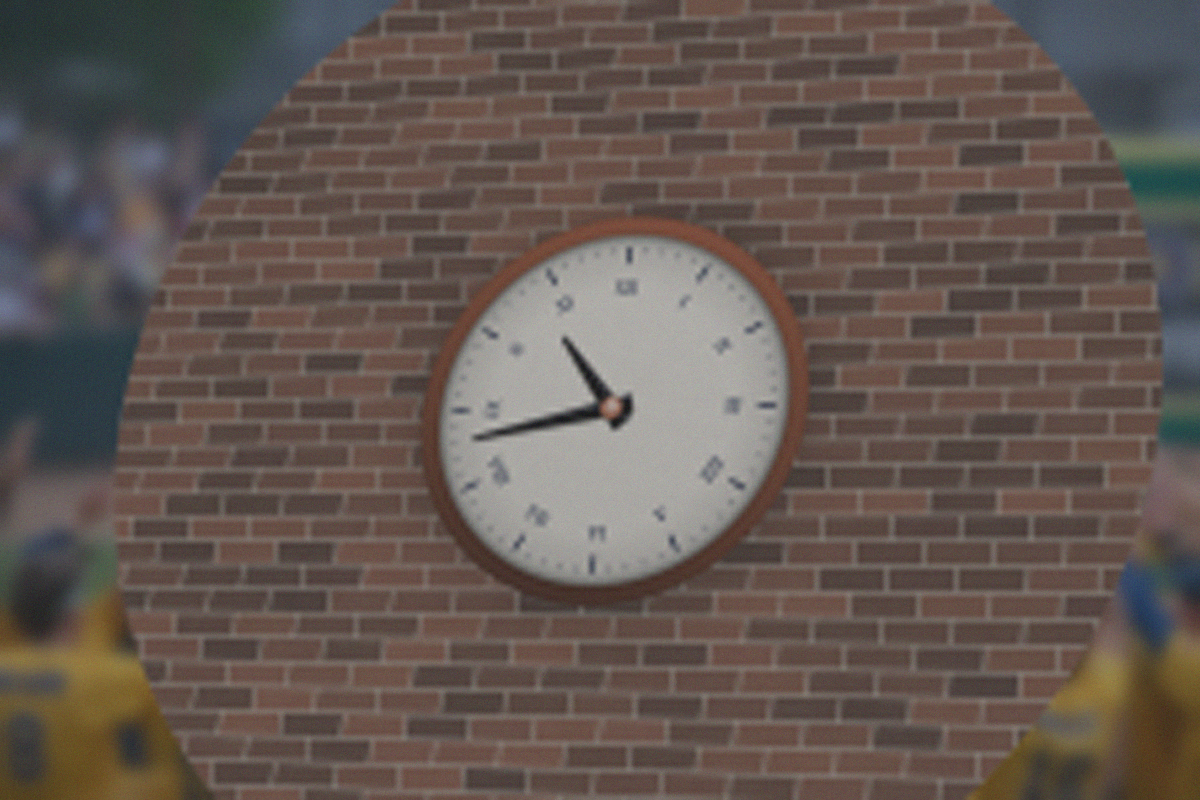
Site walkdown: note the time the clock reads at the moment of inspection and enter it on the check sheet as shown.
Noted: 10:43
